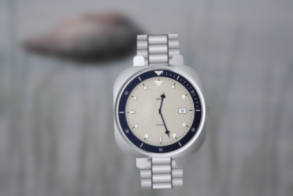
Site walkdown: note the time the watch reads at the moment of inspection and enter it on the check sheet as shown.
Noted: 12:27
